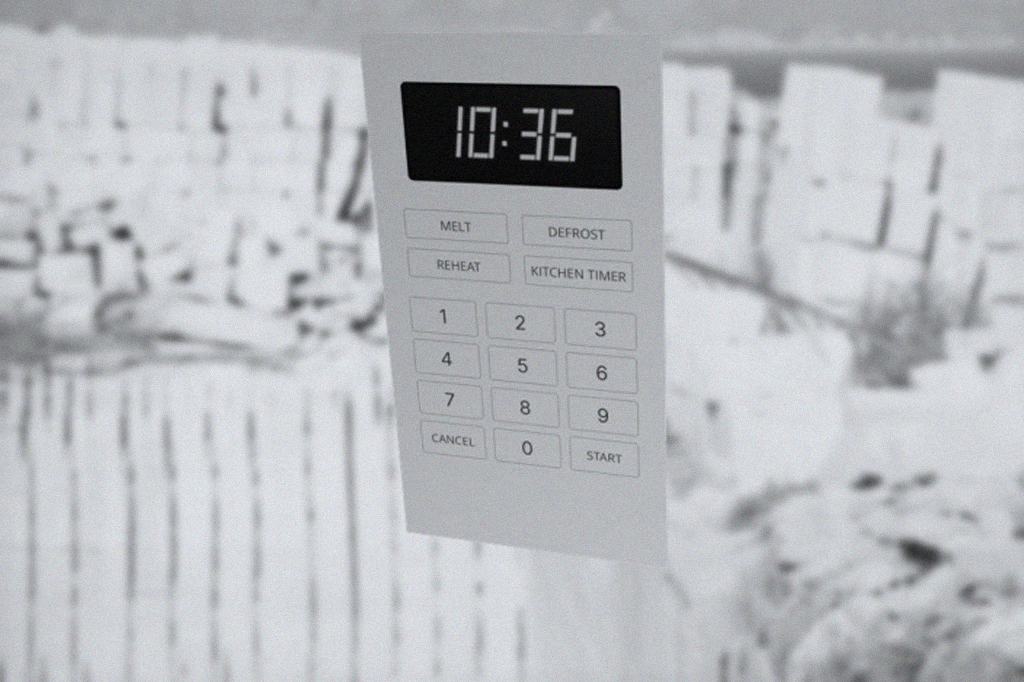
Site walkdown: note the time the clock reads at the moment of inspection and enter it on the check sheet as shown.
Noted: 10:36
